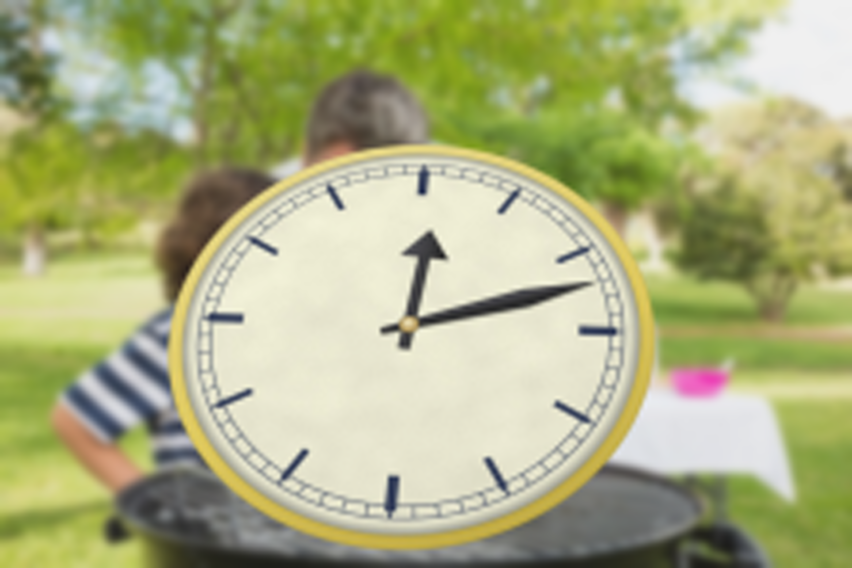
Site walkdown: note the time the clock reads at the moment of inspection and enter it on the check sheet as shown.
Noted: 12:12
